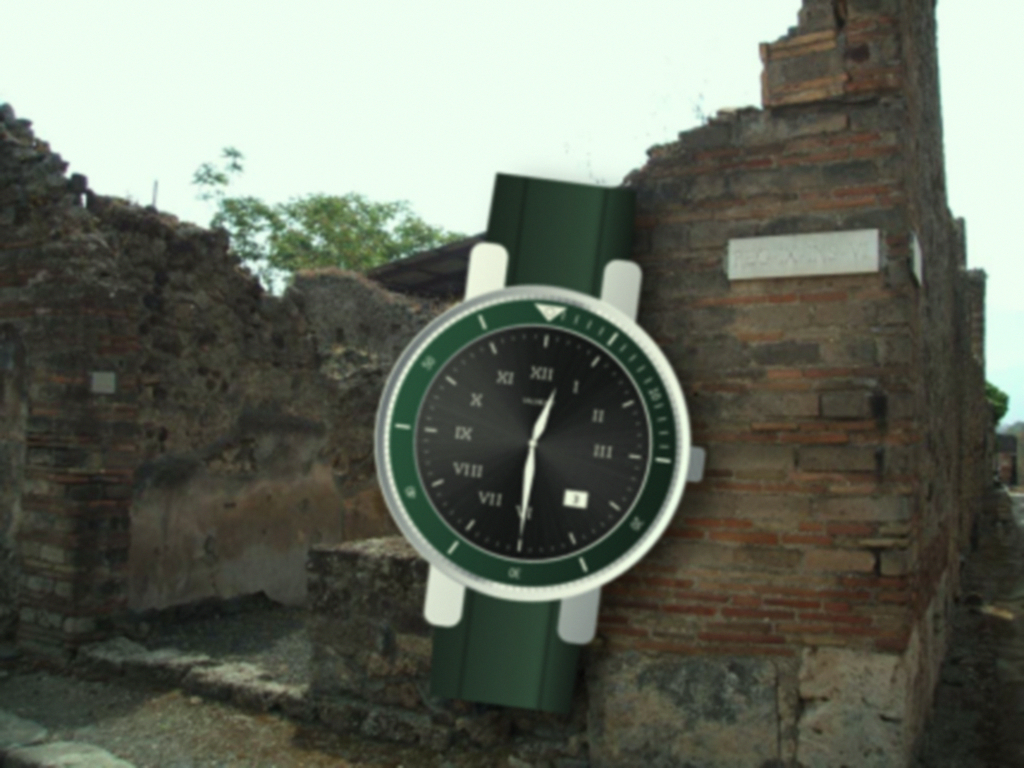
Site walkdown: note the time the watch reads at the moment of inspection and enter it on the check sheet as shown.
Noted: 12:30
